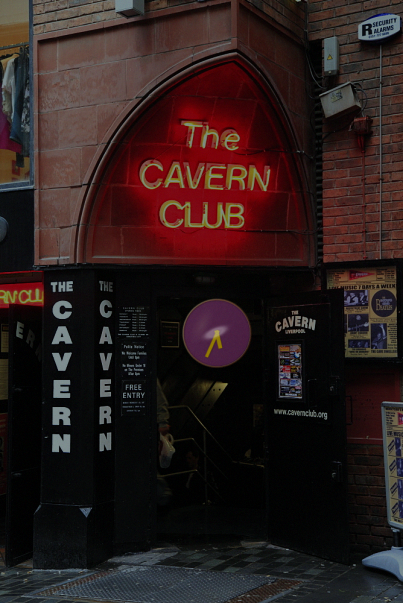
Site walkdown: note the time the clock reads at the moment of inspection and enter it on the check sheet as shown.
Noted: 5:34
